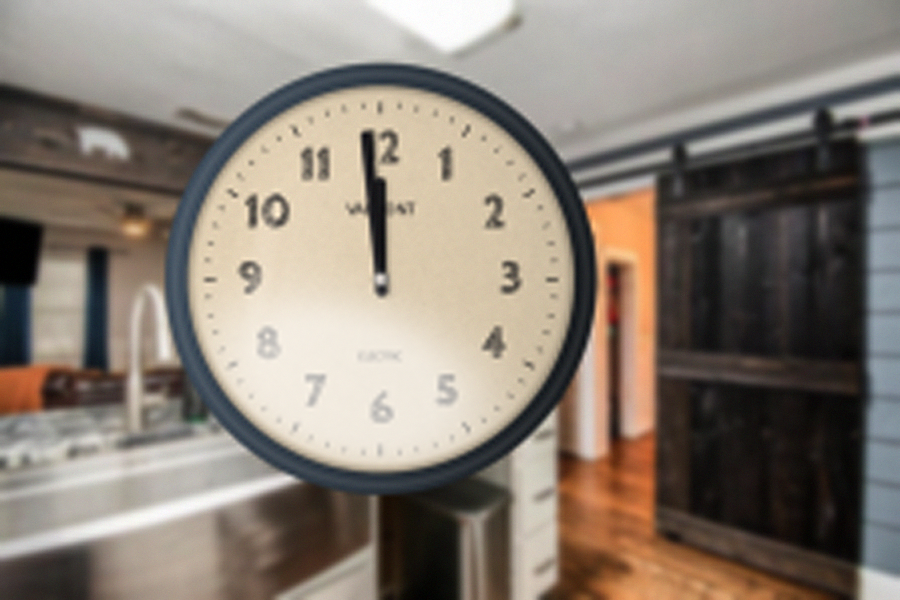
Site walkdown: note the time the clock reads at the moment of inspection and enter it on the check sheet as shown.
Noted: 11:59
